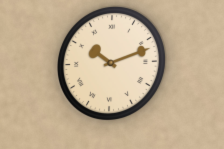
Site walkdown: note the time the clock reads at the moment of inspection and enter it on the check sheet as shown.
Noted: 10:12
